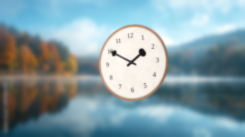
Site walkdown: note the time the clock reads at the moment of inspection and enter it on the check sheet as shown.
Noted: 1:50
